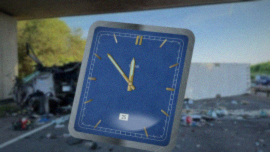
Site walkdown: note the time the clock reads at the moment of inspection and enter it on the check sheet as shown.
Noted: 11:52
